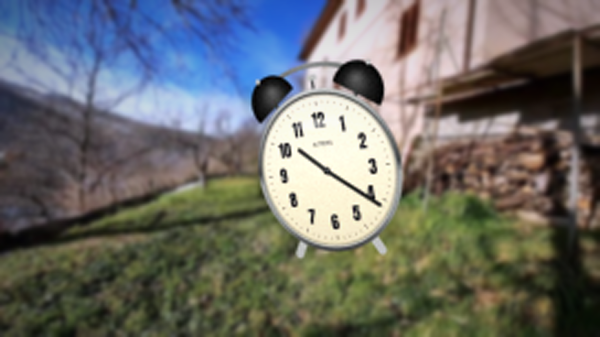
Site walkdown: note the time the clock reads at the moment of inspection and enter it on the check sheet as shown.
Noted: 10:21
